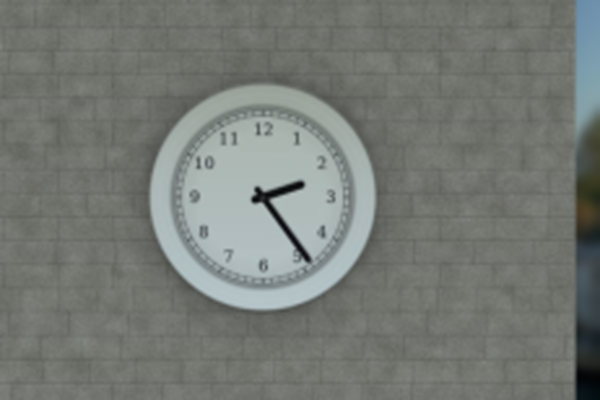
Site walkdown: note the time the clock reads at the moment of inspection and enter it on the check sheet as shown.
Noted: 2:24
